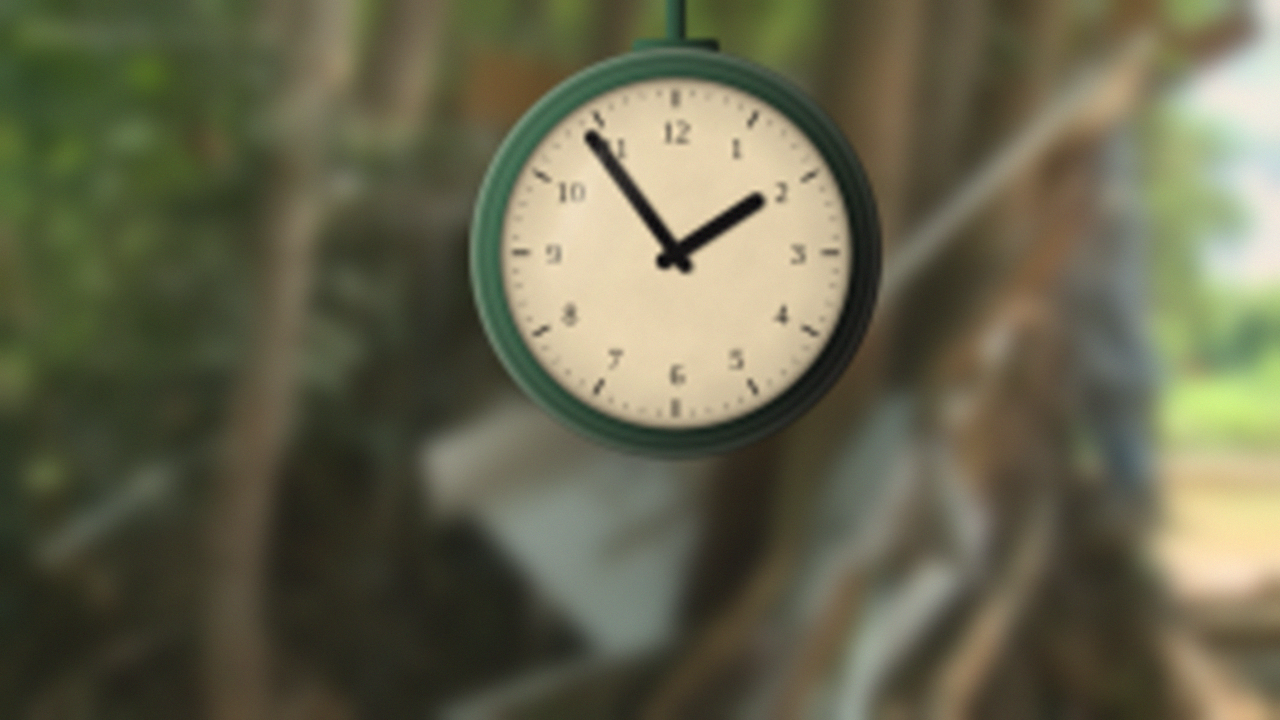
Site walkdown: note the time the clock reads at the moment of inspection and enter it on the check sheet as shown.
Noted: 1:54
